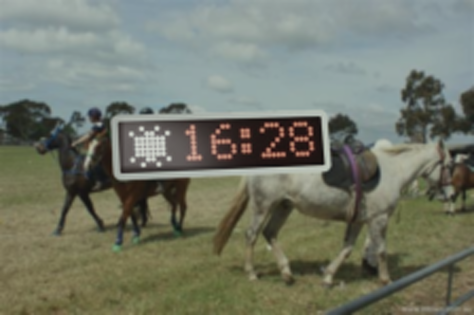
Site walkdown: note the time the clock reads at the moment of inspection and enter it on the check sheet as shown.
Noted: 16:28
